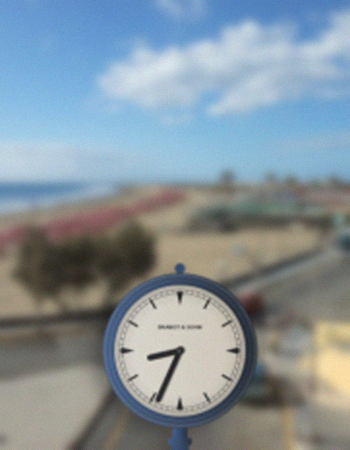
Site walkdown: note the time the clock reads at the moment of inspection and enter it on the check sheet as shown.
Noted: 8:34
